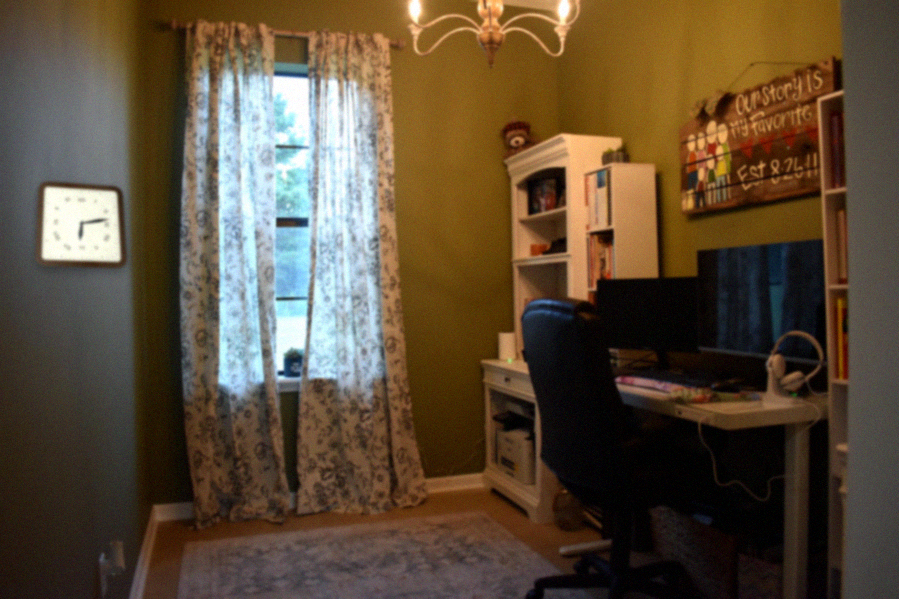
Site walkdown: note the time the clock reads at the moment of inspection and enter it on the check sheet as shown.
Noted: 6:13
